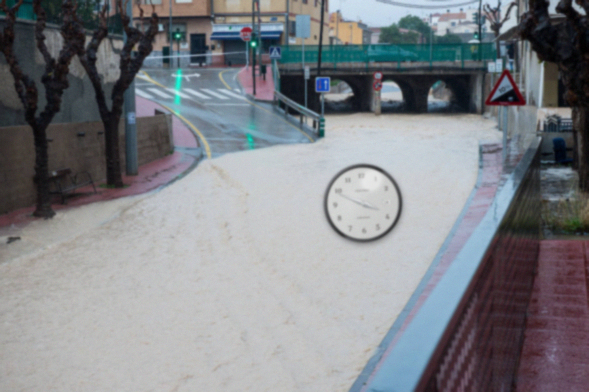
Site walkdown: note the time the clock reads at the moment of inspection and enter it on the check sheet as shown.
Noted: 3:49
